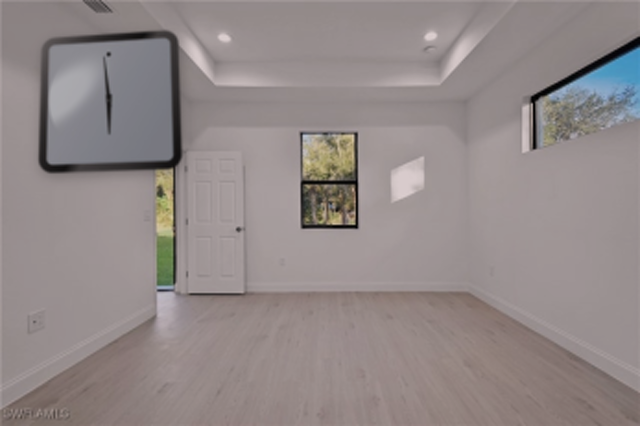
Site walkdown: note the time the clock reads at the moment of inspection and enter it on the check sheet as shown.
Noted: 5:59
